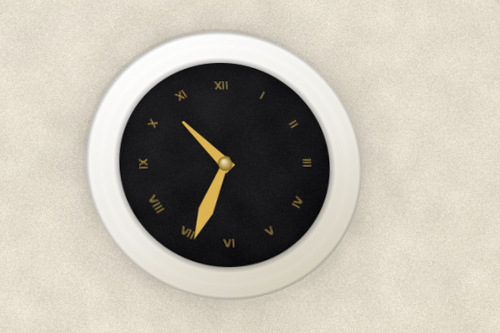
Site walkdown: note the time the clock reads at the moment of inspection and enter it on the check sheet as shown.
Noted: 10:34
